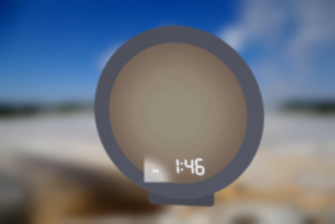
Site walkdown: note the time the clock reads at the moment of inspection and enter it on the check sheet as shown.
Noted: 1:46
